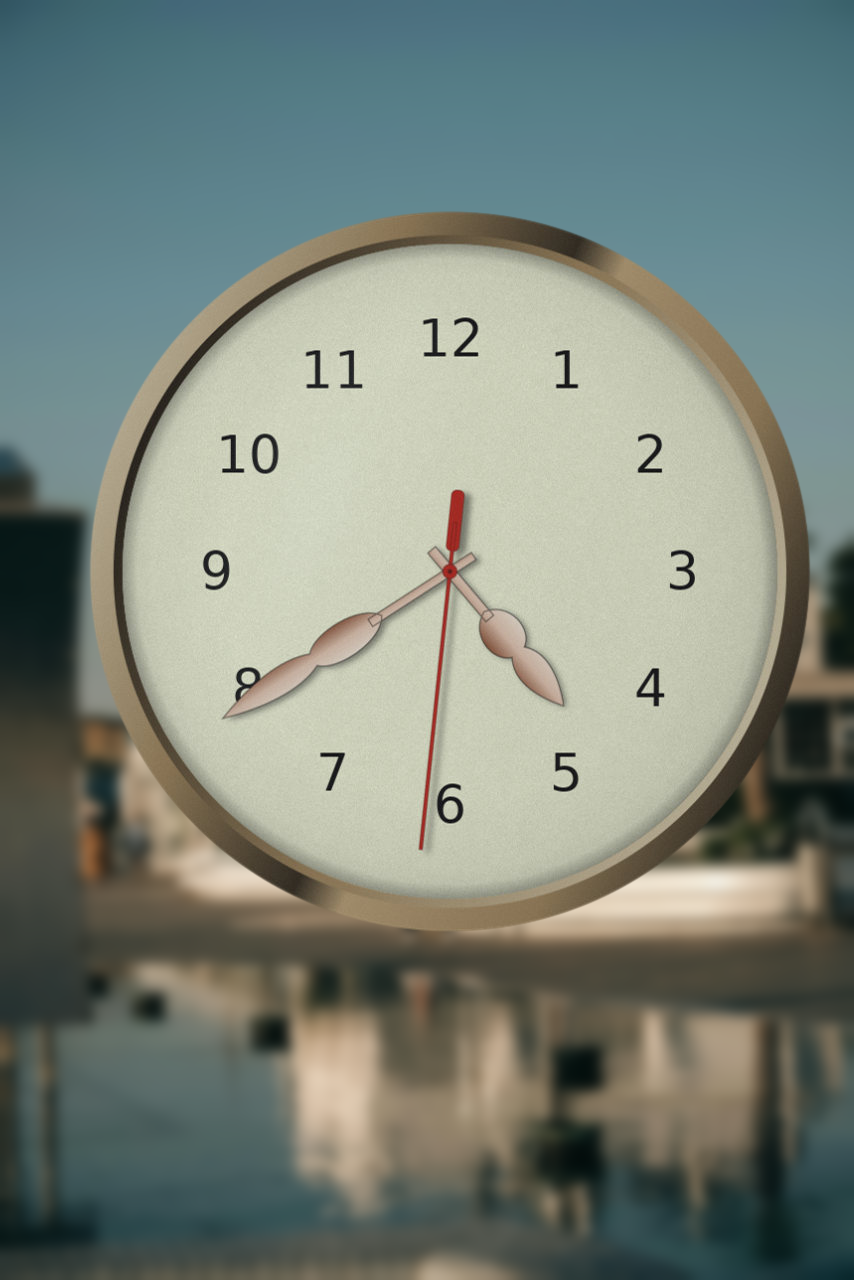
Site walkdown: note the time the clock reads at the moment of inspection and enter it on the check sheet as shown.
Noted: 4:39:31
